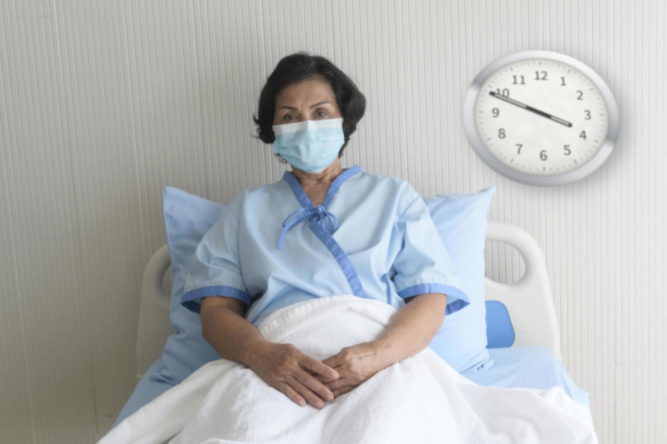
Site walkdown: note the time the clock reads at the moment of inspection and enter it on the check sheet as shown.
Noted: 3:49
